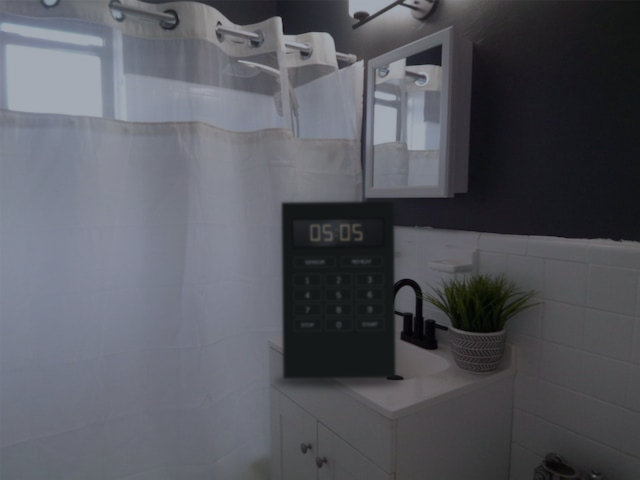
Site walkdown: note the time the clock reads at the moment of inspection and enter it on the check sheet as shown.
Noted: 5:05
